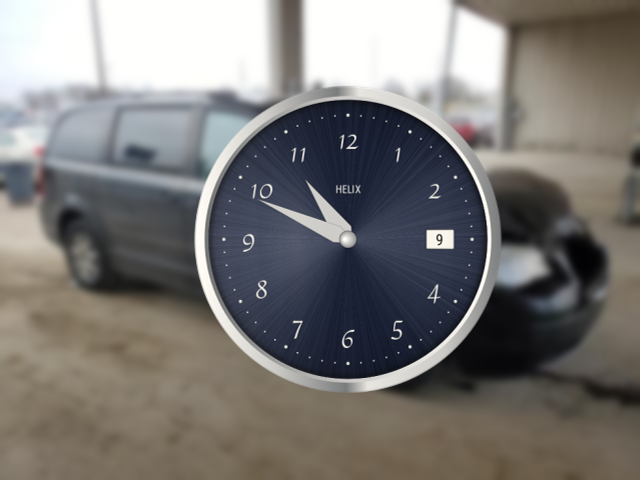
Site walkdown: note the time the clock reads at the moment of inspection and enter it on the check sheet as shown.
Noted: 10:49
